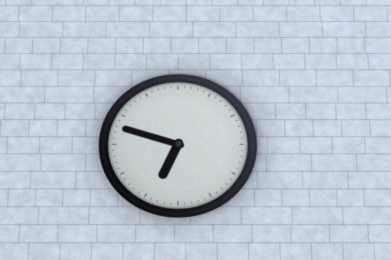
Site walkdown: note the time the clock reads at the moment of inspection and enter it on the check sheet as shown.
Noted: 6:48
